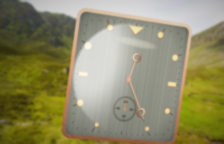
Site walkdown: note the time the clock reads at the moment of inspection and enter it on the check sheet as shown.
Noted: 12:25
